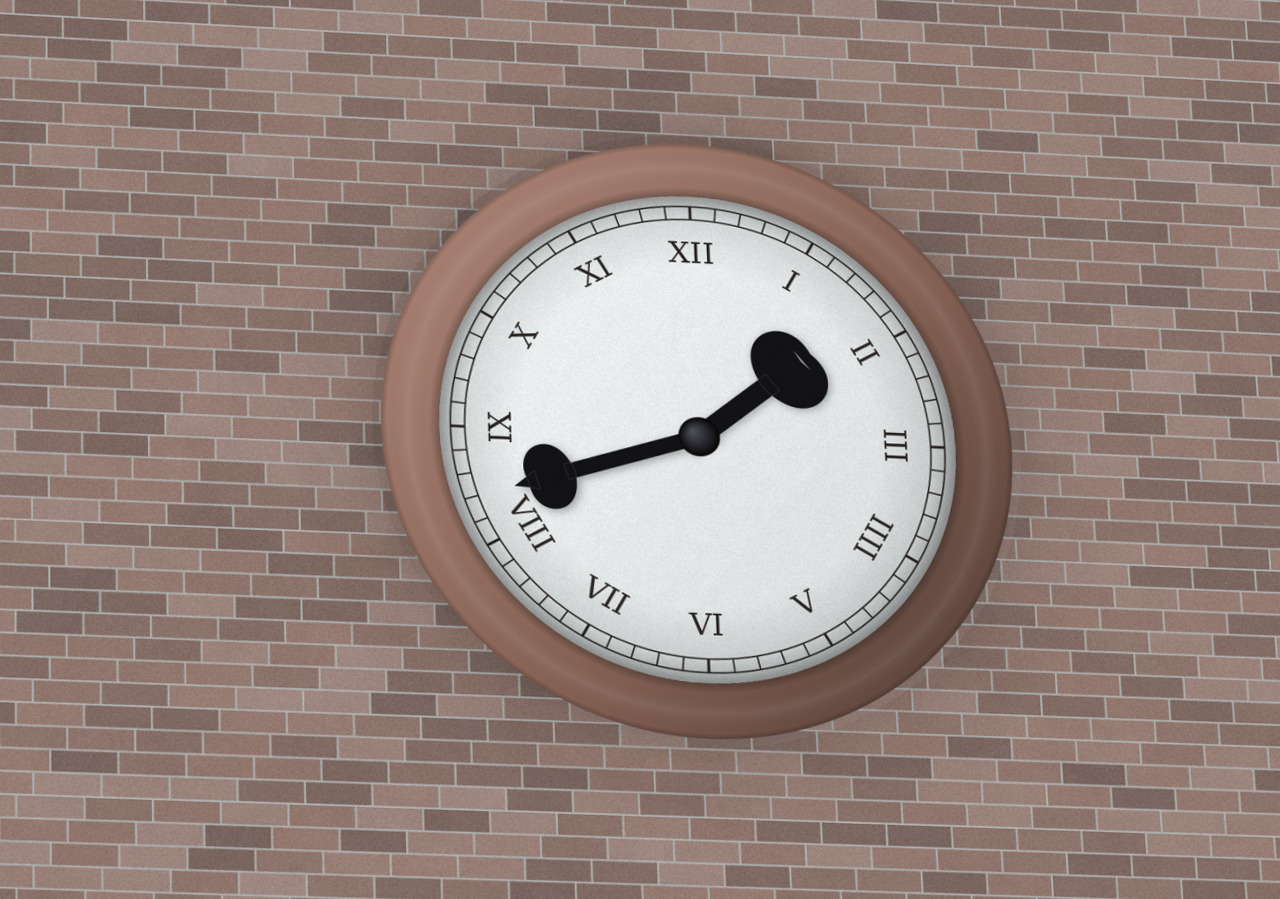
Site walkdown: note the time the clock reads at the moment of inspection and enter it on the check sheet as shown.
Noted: 1:42
